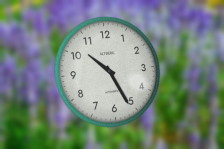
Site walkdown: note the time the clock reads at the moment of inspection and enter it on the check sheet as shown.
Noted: 10:26
